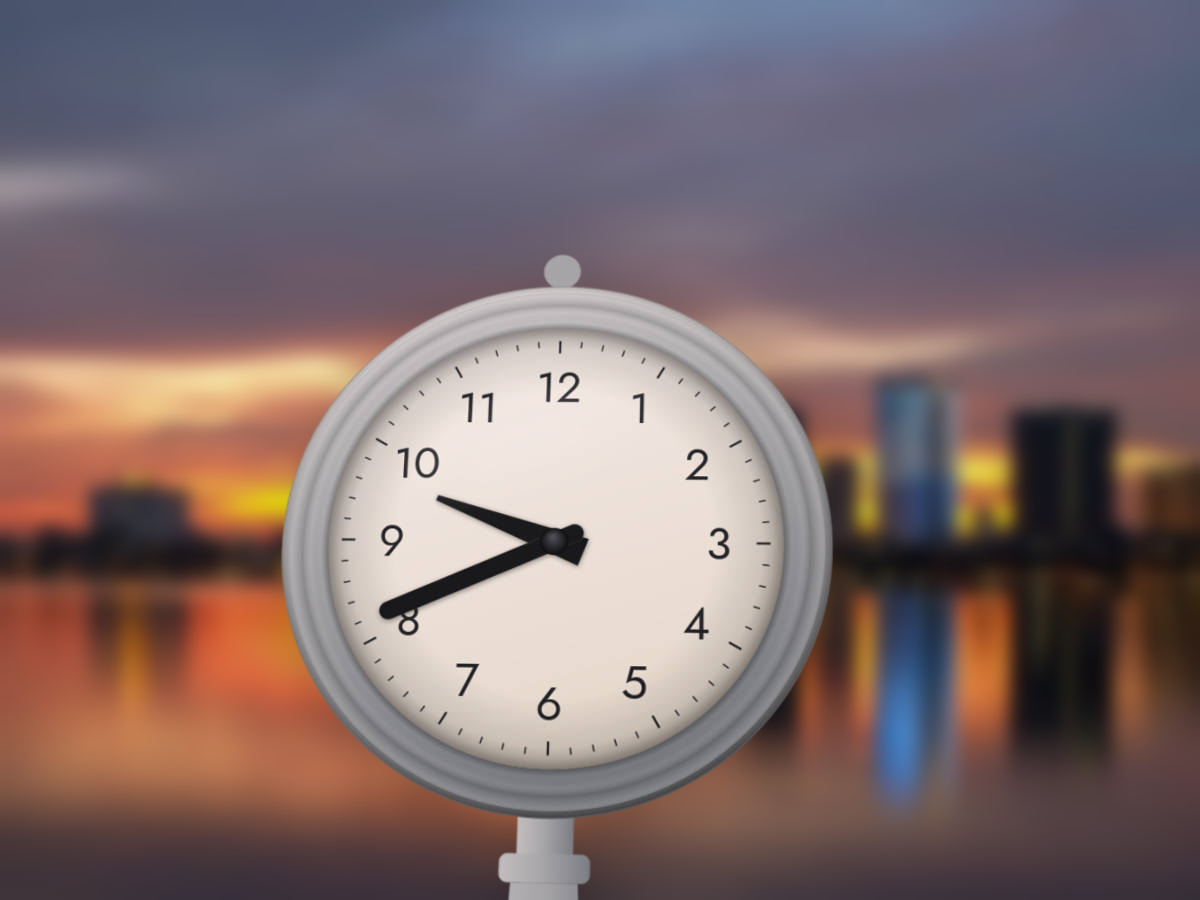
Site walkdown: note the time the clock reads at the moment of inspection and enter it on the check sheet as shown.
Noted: 9:41
